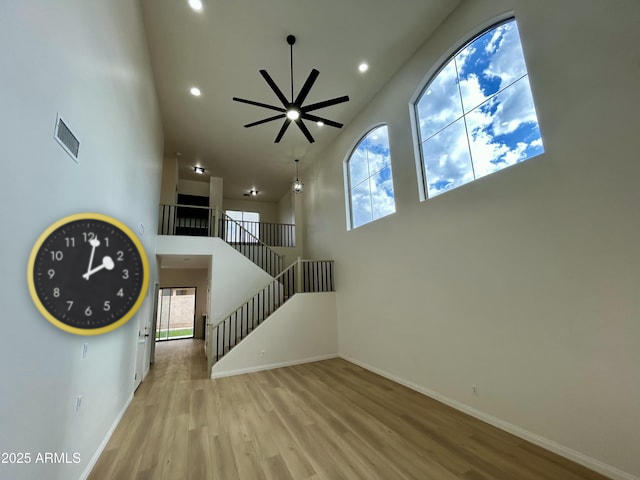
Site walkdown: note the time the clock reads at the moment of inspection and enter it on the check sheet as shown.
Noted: 2:02
